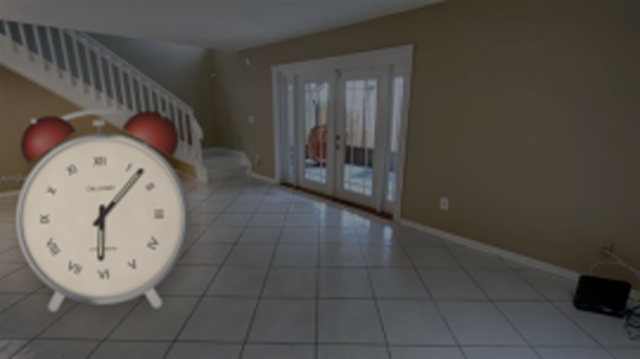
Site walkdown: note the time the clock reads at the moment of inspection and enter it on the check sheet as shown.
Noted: 6:07
